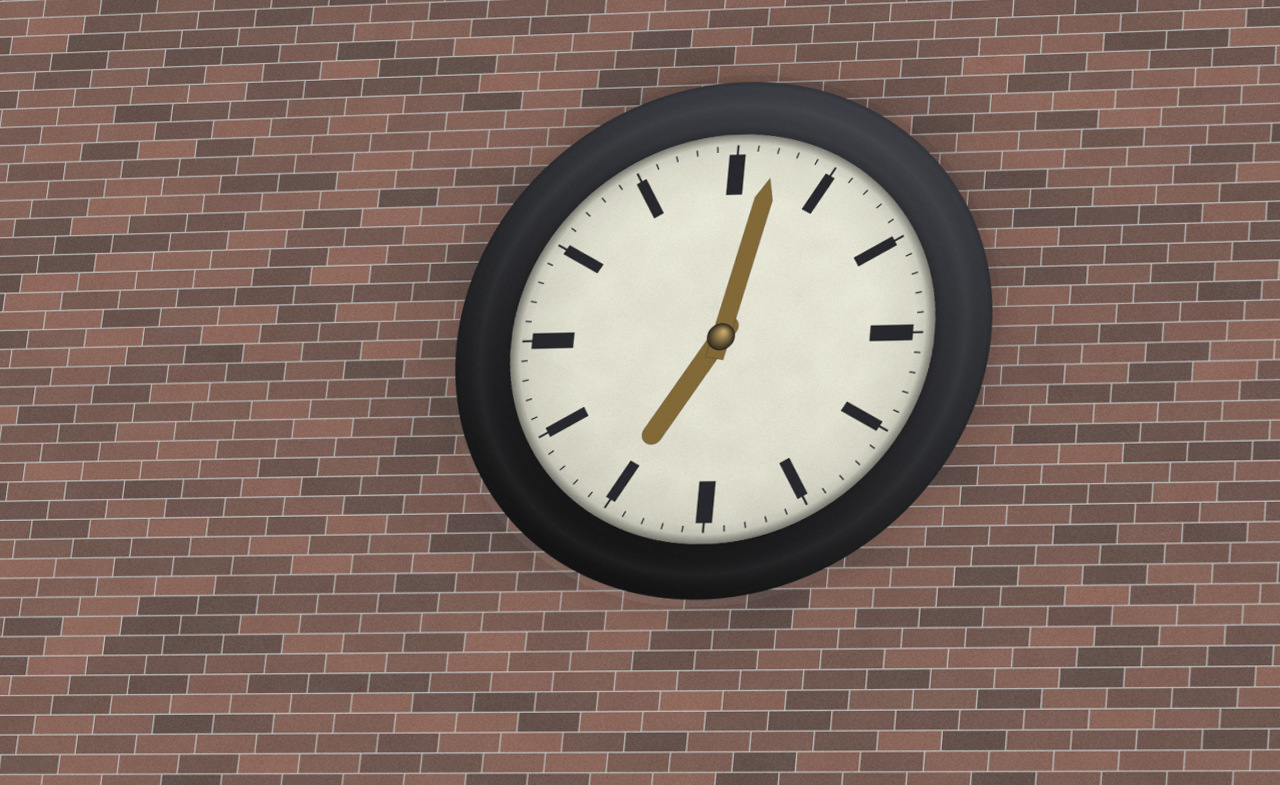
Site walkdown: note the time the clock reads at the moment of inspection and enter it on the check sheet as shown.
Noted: 7:02
